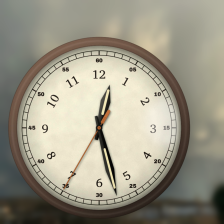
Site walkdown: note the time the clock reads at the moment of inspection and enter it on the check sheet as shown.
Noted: 12:27:35
